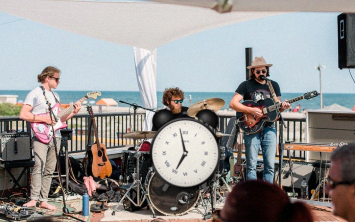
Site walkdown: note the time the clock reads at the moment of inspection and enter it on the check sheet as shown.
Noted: 6:58
